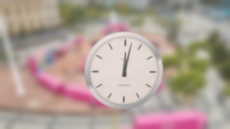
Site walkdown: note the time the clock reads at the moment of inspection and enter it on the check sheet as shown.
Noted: 12:02
